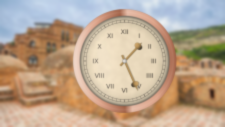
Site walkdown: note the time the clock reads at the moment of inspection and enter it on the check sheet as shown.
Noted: 1:26
